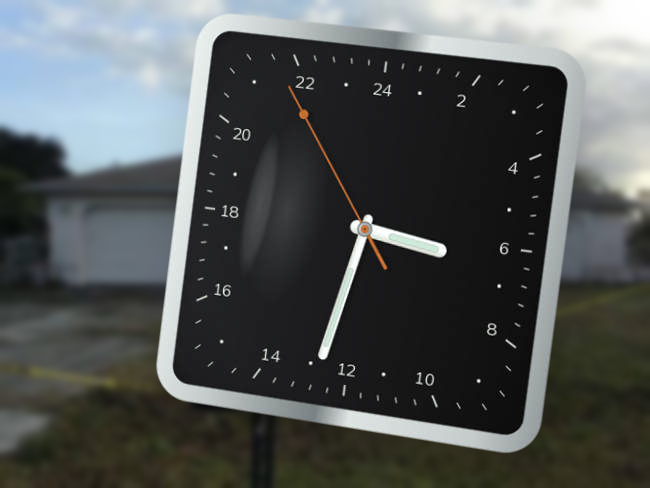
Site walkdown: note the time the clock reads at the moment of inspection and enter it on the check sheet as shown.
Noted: 6:31:54
